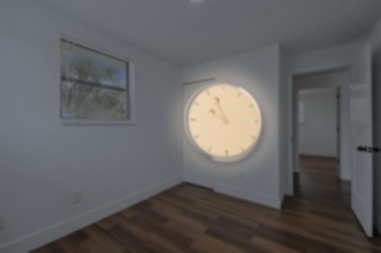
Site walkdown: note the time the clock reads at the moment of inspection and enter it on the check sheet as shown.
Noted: 9:56
